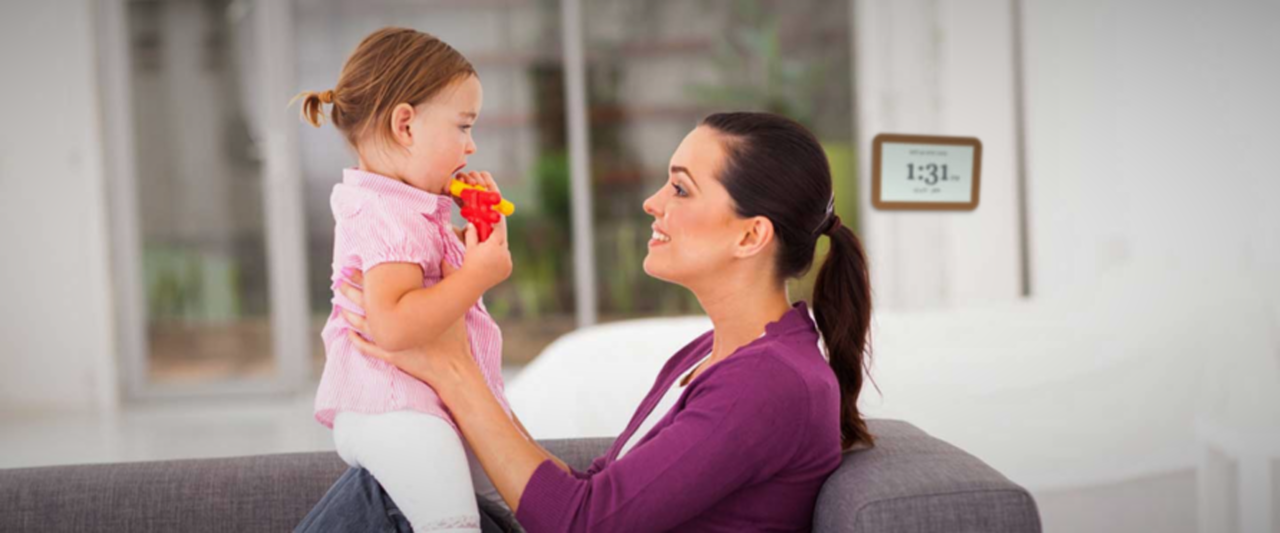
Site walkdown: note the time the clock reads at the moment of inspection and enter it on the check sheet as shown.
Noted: 1:31
